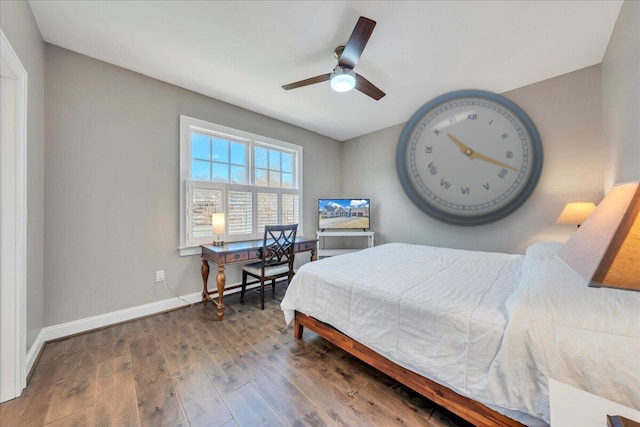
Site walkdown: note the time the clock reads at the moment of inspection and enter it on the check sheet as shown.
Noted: 10:18
